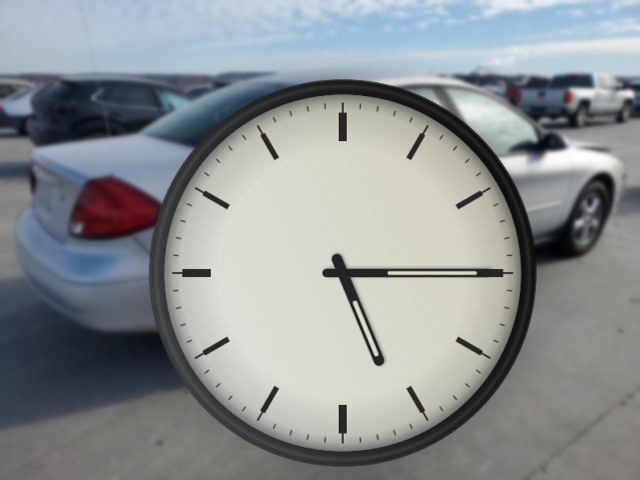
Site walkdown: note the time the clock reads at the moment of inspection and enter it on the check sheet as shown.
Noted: 5:15
